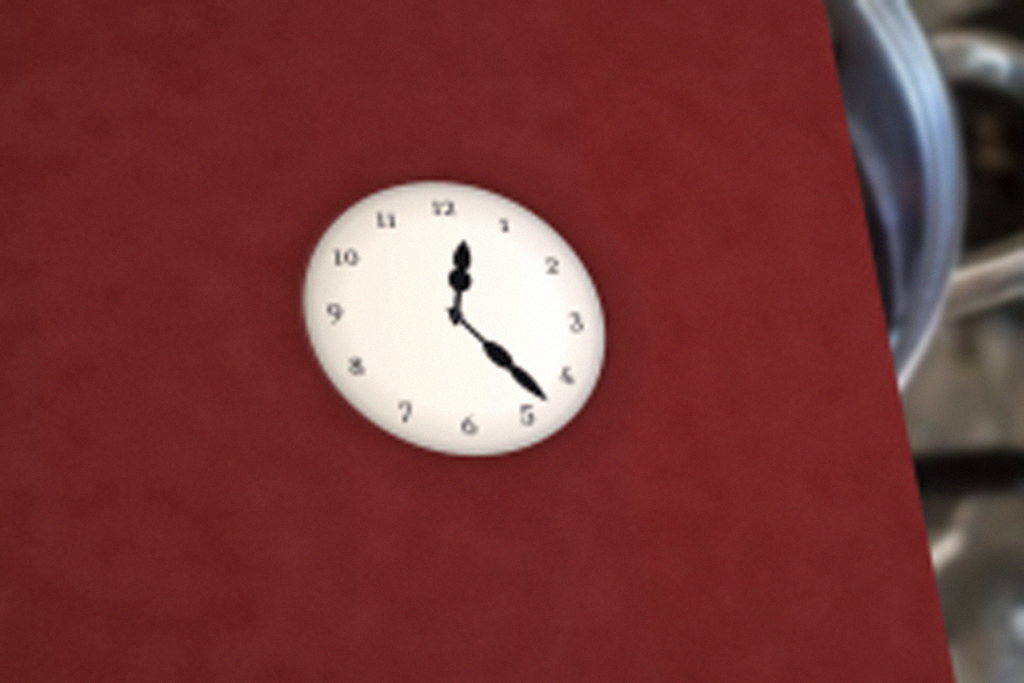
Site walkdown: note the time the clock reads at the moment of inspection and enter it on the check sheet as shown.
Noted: 12:23
